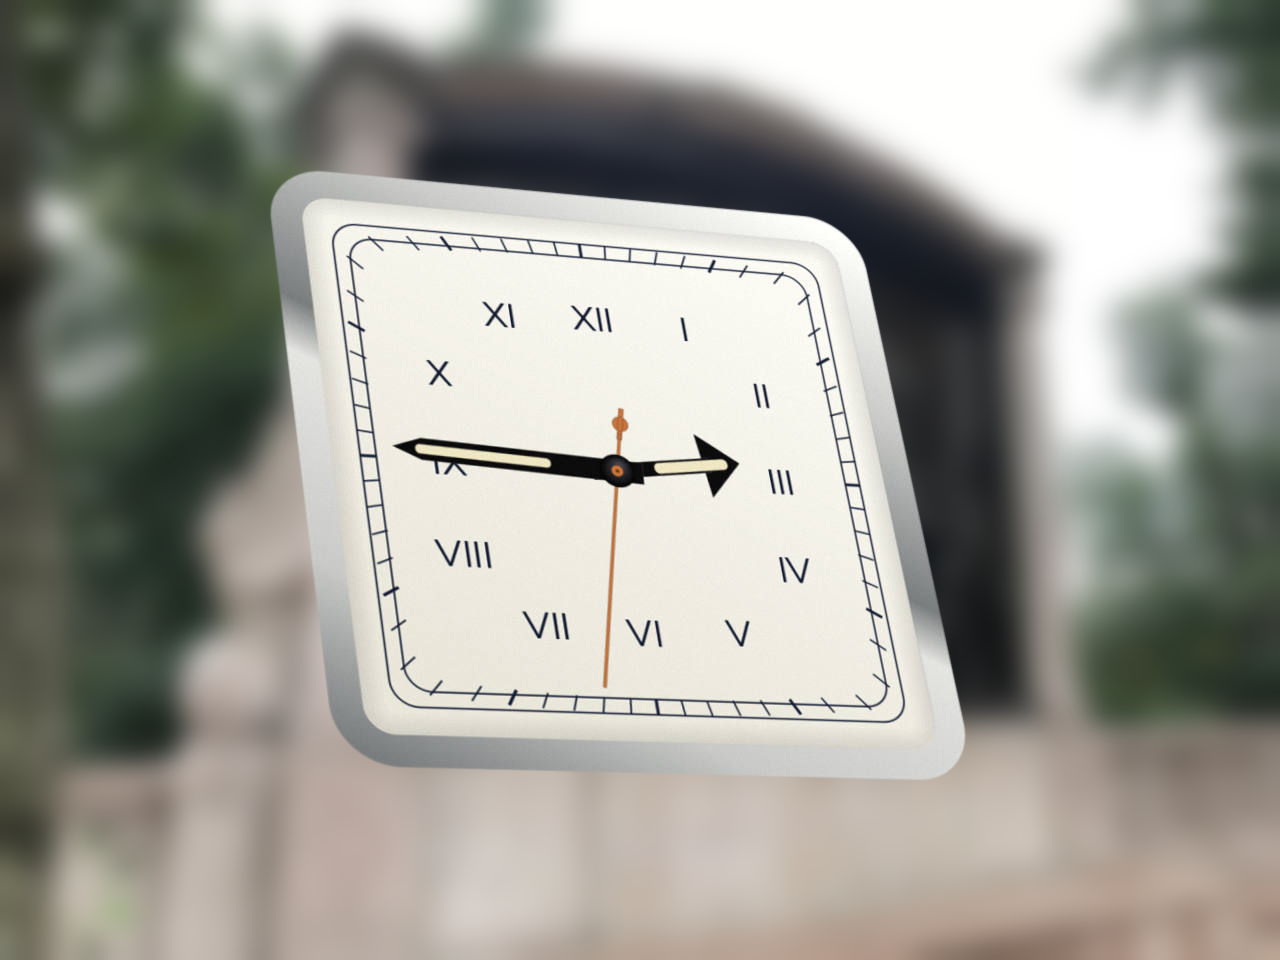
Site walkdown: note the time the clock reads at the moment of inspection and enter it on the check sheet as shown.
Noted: 2:45:32
